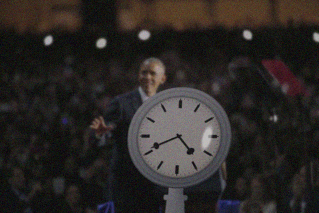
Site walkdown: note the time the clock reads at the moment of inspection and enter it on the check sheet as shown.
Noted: 4:41
